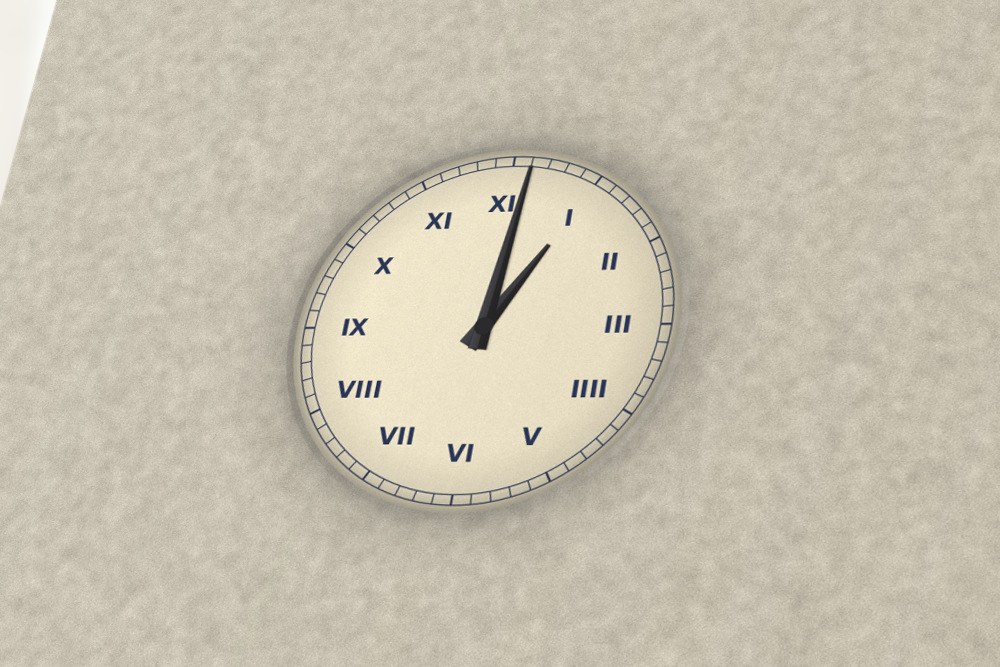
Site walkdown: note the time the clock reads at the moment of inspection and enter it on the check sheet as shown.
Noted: 1:01
